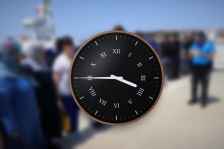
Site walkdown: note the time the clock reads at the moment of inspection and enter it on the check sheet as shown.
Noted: 3:45
